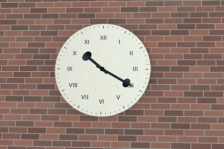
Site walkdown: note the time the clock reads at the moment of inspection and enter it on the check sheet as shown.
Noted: 10:20
